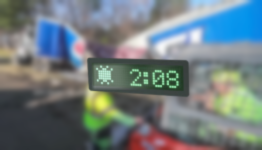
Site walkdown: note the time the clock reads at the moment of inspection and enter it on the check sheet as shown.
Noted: 2:08
